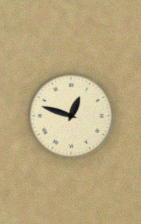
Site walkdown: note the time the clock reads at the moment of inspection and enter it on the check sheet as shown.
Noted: 12:48
